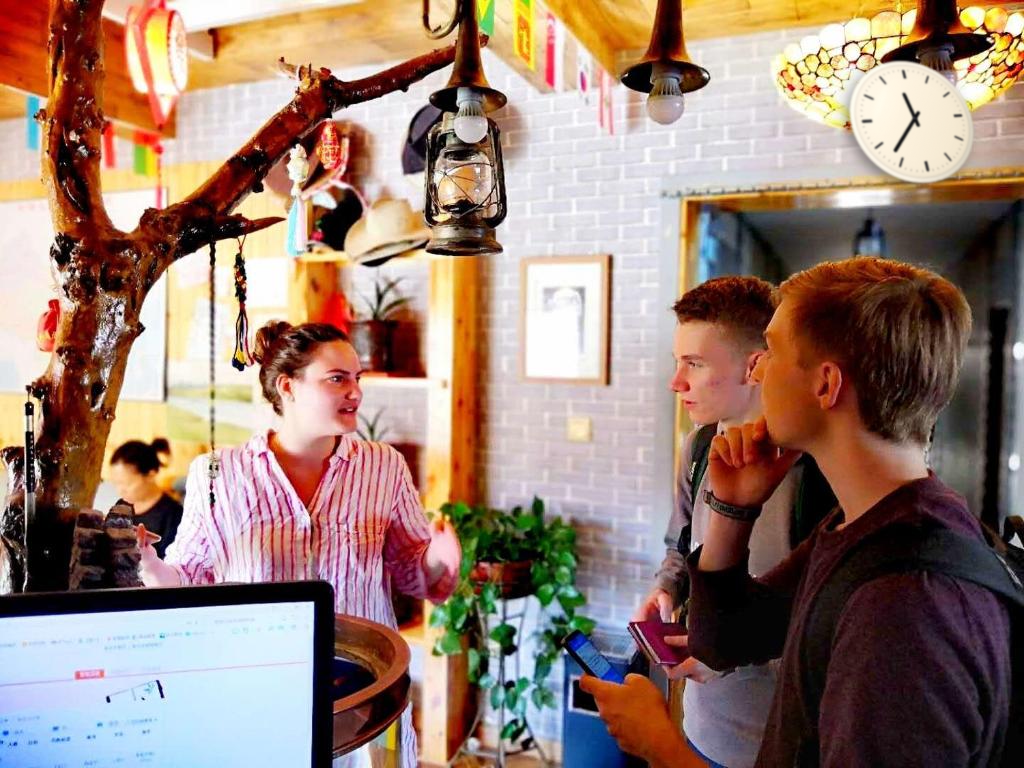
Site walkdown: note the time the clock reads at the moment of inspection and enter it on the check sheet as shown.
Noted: 11:37
